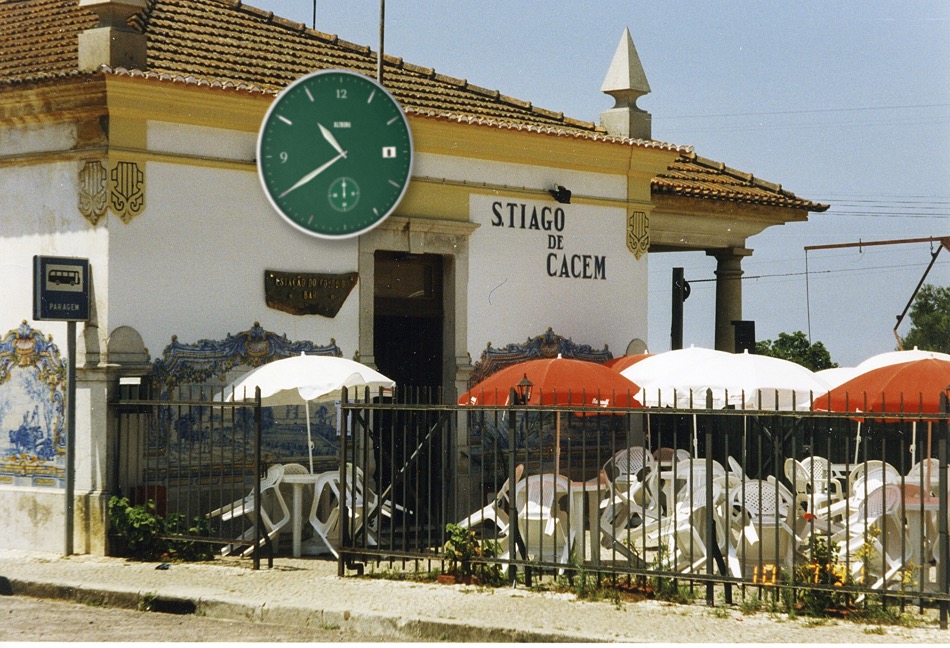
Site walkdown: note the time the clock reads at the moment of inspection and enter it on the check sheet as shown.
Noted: 10:40
